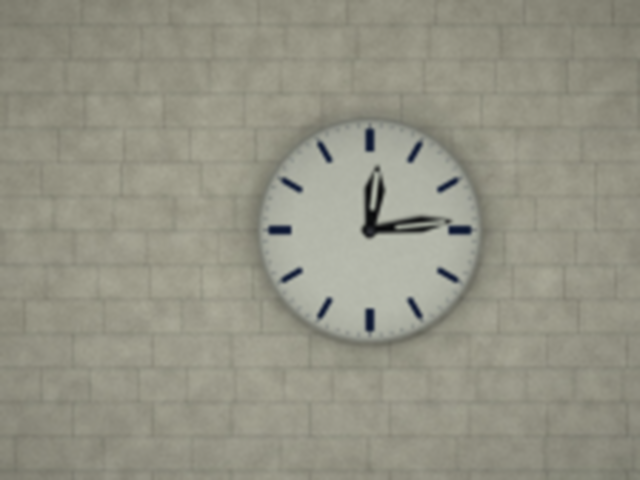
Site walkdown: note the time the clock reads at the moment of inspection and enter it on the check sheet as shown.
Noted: 12:14
